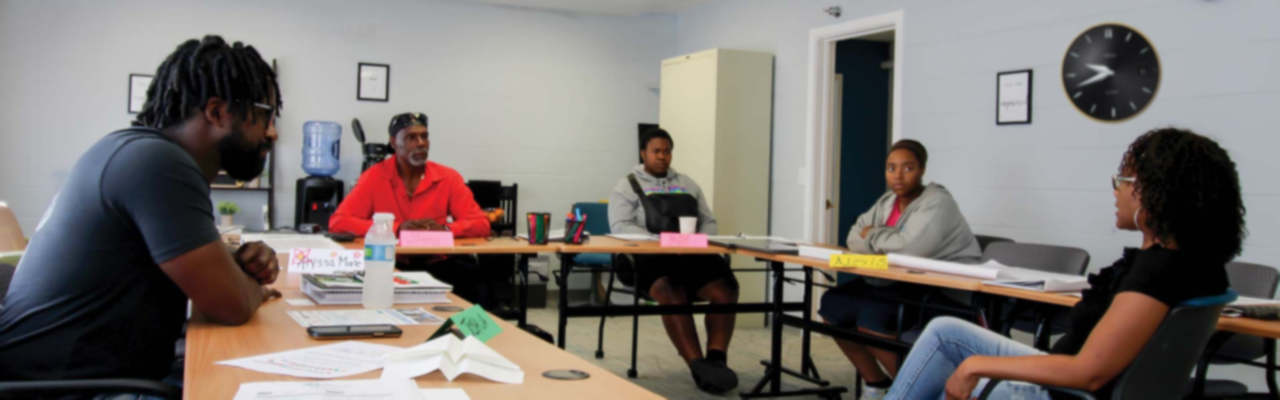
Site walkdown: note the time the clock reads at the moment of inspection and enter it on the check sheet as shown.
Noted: 9:42
